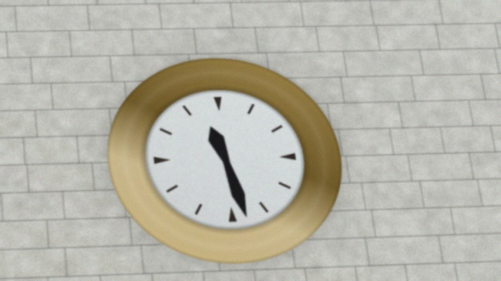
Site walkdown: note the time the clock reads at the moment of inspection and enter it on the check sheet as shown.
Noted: 11:28
